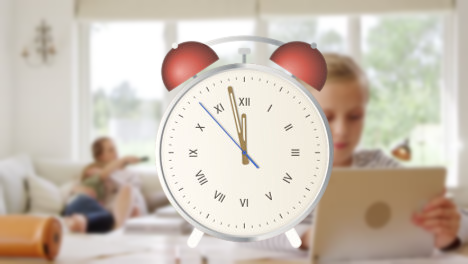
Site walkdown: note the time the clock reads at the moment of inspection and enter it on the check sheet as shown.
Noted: 11:57:53
